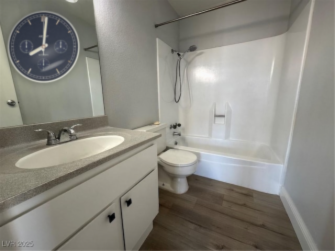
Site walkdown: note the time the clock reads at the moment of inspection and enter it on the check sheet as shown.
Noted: 8:01
